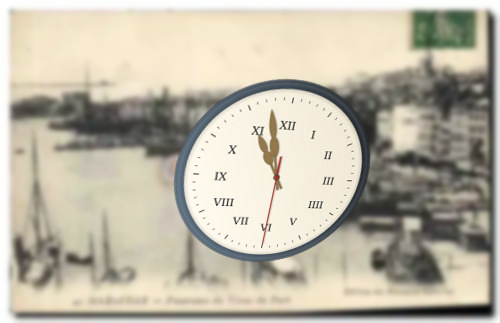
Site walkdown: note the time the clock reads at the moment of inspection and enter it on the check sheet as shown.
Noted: 10:57:30
